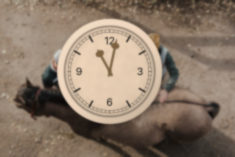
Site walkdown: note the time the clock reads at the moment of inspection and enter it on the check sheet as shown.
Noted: 11:02
